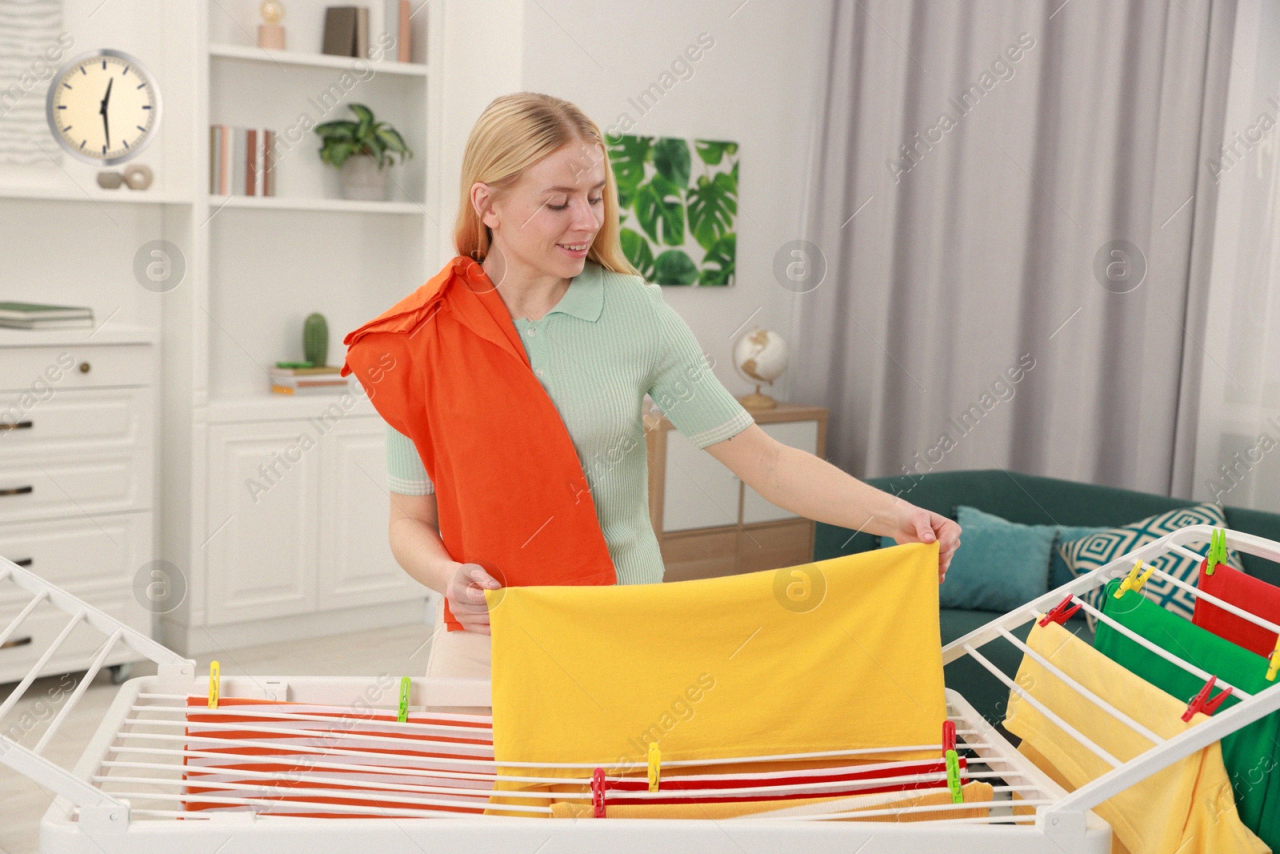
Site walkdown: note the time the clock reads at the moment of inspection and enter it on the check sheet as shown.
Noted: 12:29
